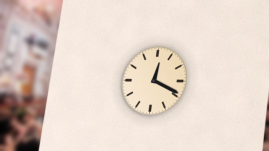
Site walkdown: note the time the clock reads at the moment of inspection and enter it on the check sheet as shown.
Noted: 12:19
